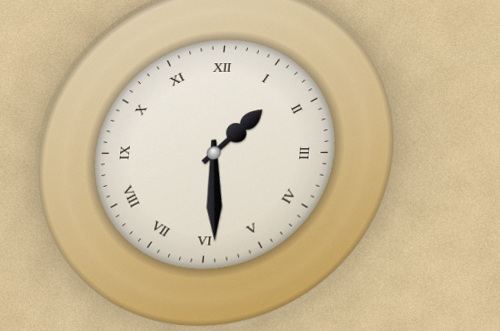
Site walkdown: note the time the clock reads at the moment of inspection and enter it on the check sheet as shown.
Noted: 1:29
